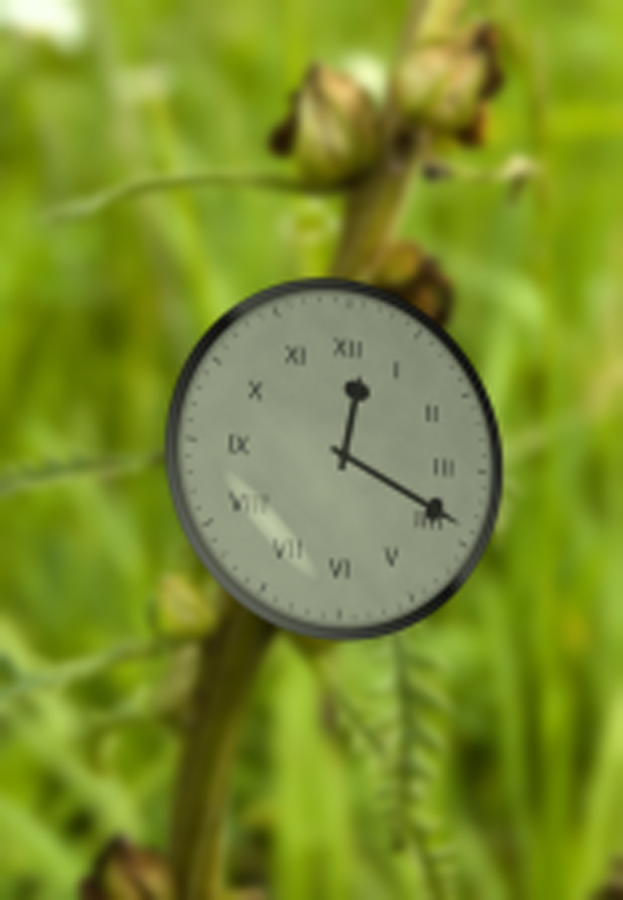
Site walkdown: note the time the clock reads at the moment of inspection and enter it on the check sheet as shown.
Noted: 12:19
